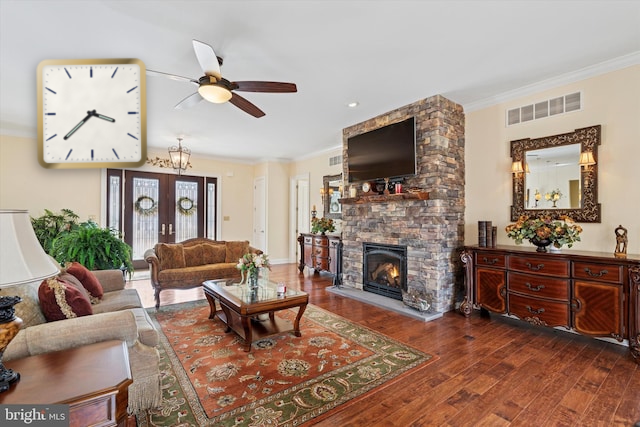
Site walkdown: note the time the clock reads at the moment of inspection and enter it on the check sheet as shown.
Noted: 3:38
